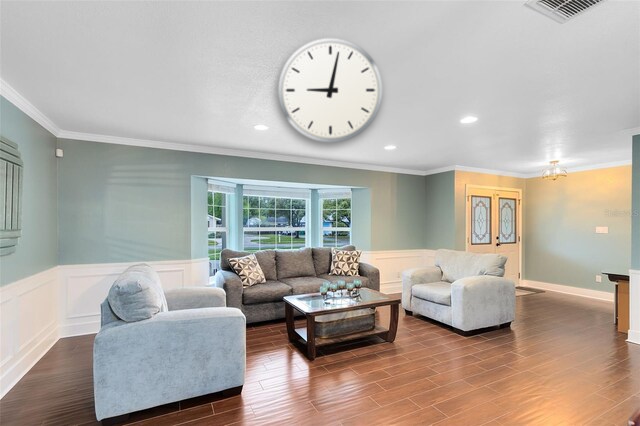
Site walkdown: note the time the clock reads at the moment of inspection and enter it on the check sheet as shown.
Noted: 9:02
